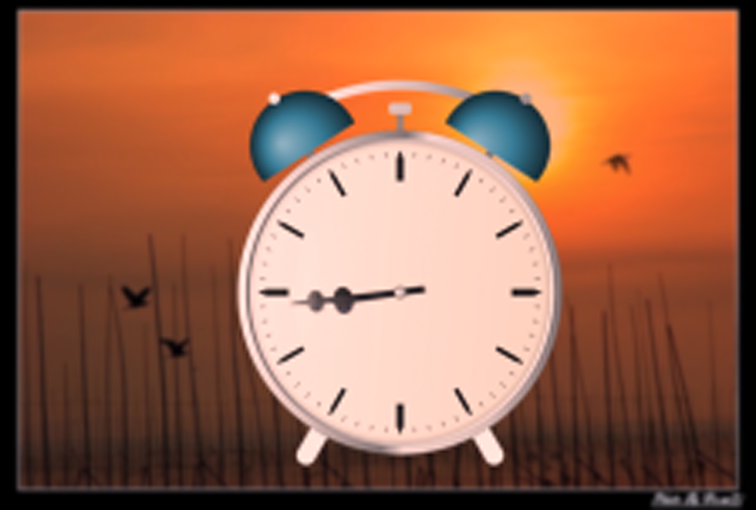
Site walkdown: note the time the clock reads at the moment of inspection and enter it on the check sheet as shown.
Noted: 8:44
